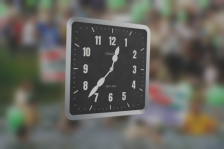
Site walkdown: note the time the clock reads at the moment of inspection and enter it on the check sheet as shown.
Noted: 12:37
